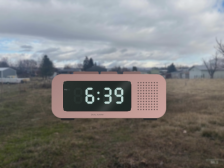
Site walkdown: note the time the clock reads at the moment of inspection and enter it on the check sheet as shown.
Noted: 6:39
